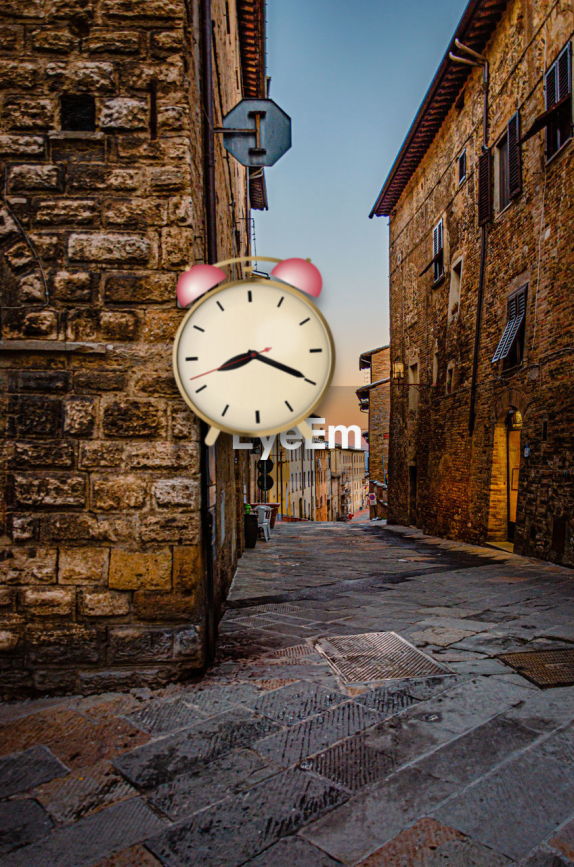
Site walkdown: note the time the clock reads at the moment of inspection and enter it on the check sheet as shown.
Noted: 8:19:42
